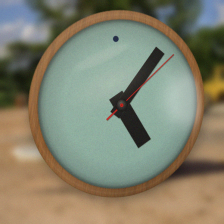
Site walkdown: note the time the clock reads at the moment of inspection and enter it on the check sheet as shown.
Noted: 5:07:09
